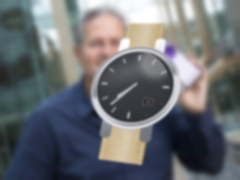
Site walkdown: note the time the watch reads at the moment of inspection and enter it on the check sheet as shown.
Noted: 7:37
